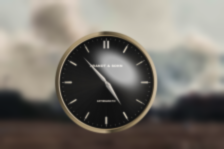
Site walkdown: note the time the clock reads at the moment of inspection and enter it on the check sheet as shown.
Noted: 4:53
